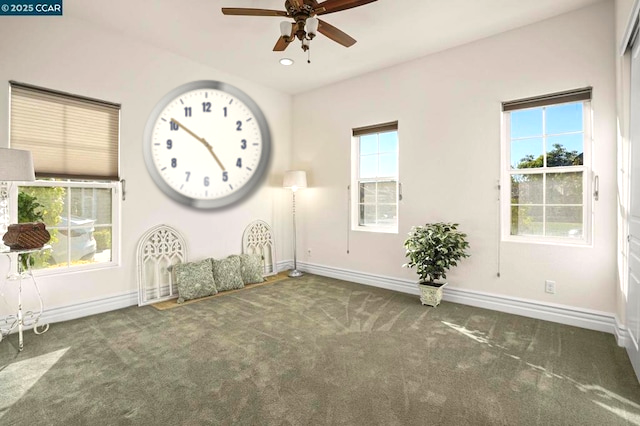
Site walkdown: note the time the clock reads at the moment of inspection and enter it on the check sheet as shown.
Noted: 4:51
